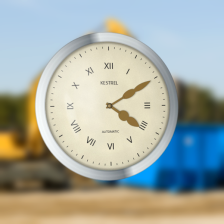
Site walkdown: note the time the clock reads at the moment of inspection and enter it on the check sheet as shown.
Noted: 4:10
